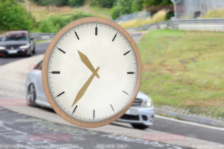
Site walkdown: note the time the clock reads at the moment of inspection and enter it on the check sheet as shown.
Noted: 10:36
